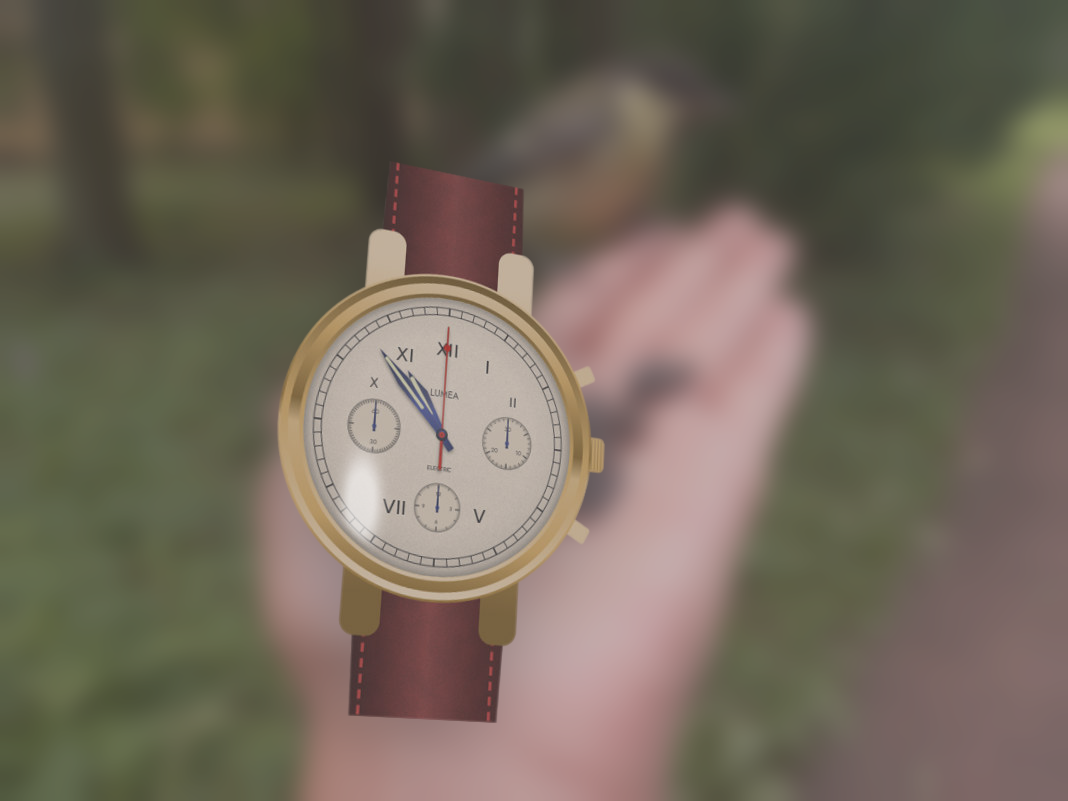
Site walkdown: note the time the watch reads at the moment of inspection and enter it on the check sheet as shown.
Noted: 10:53
